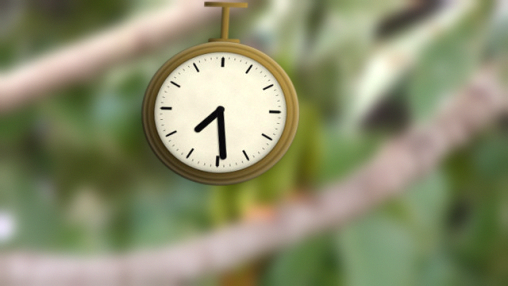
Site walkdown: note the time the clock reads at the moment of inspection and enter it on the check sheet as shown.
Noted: 7:29
